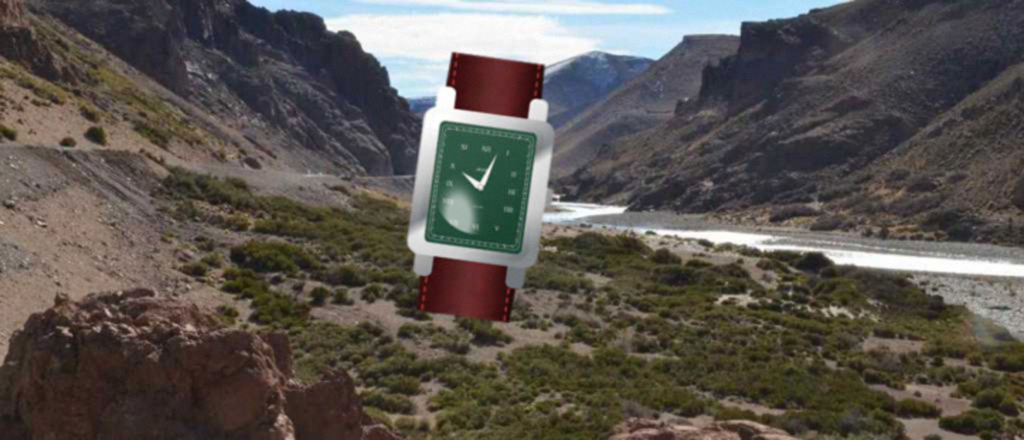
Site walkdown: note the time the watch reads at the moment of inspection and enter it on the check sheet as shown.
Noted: 10:03
